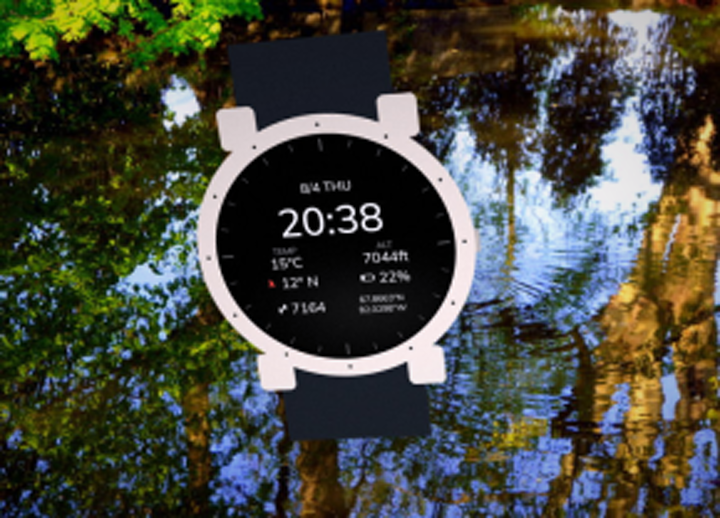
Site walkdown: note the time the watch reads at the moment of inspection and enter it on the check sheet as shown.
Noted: 20:38
